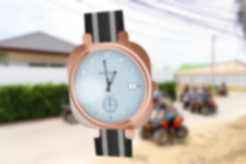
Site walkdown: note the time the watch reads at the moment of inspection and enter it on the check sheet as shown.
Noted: 12:59
